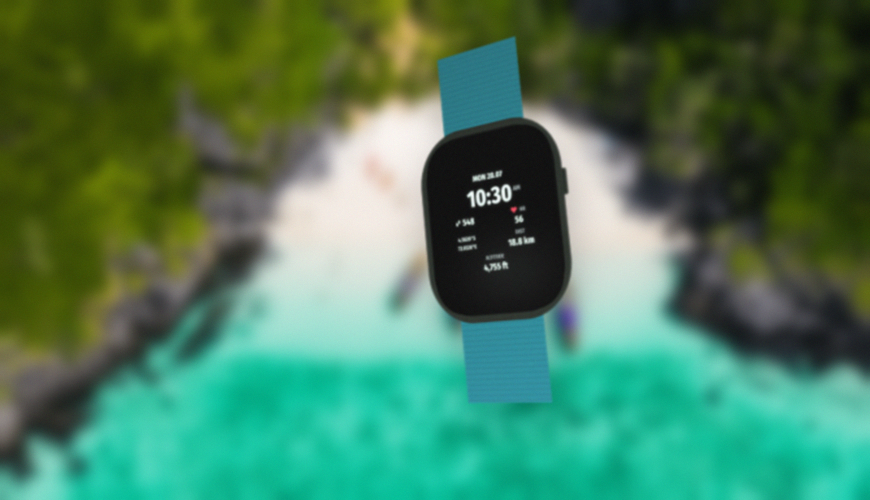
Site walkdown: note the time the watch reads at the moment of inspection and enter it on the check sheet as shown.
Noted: 10:30
